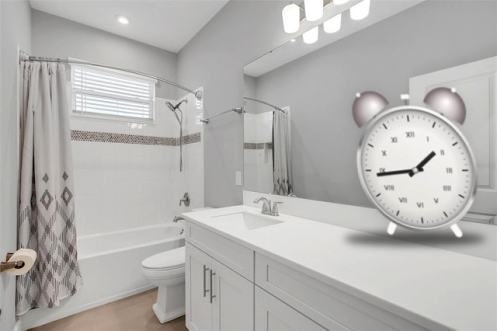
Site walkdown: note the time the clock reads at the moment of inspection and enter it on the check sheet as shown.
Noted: 1:44
